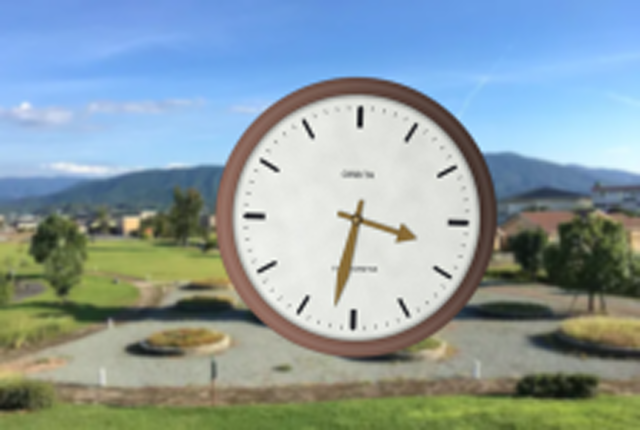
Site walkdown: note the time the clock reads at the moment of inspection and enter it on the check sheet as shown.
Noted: 3:32
